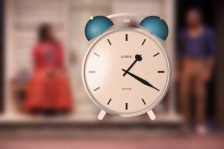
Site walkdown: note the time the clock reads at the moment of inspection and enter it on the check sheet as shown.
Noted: 1:20
